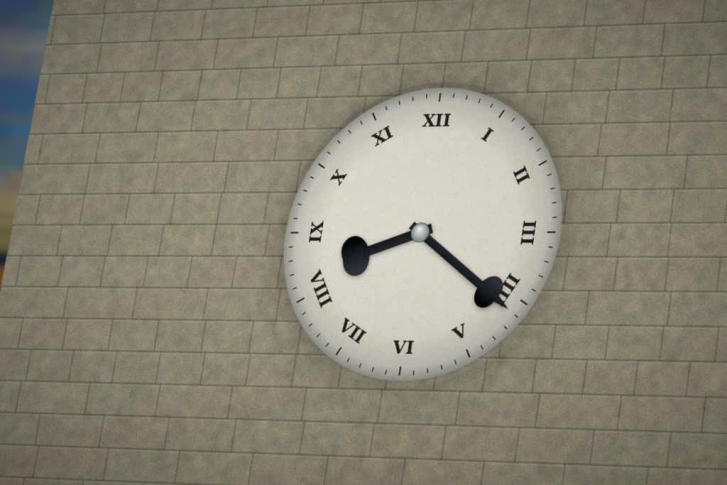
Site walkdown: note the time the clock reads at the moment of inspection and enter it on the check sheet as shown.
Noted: 8:21
